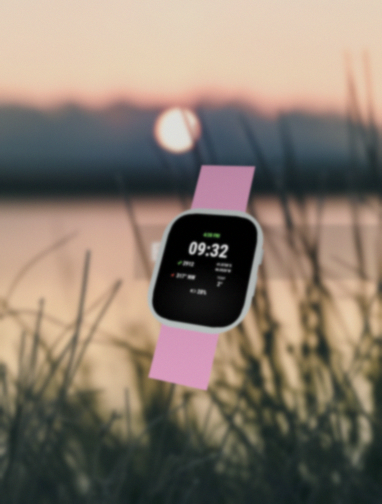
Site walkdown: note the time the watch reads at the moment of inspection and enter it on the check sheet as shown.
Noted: 9:32
